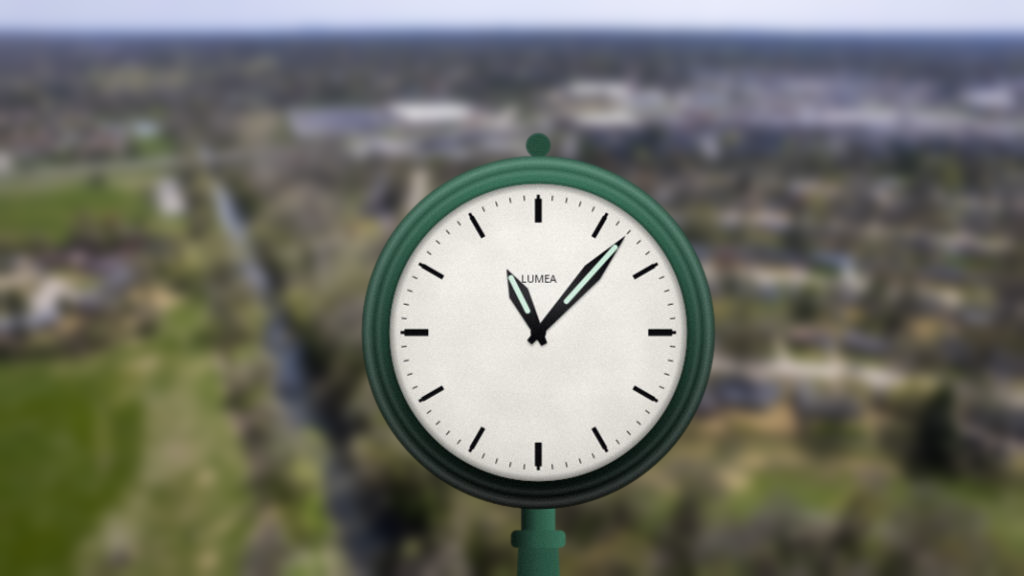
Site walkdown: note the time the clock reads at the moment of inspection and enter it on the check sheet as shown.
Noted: 11:07
